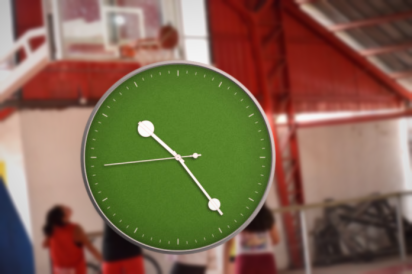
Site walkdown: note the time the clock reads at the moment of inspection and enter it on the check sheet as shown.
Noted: 10:23:44
